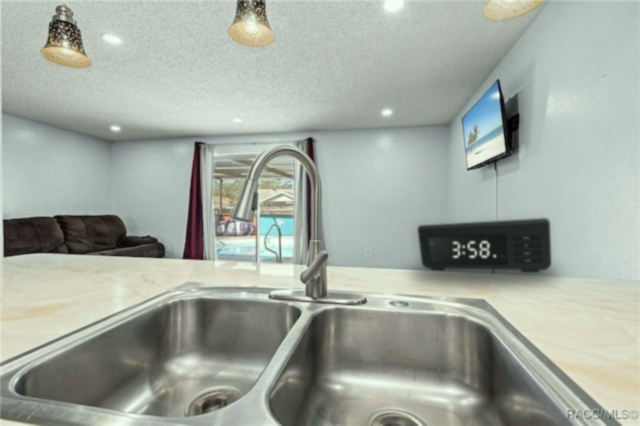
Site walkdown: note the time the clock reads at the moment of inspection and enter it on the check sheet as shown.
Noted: 3:58
